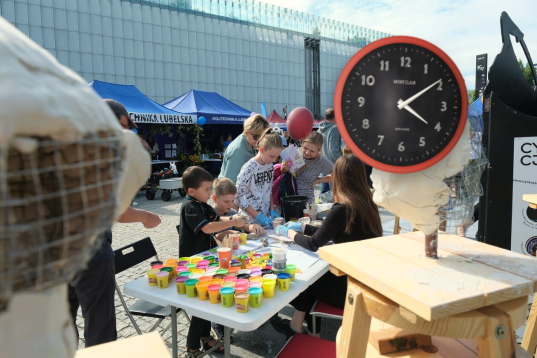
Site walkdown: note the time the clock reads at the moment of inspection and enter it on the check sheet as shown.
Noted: 4:09
